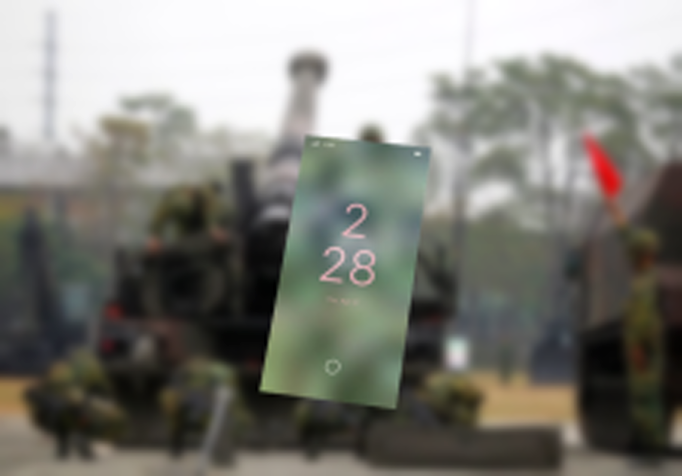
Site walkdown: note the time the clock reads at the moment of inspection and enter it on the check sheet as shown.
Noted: 2:28
